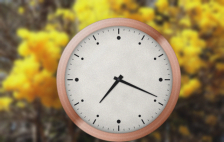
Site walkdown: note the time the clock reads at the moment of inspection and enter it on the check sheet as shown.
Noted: 7:19
